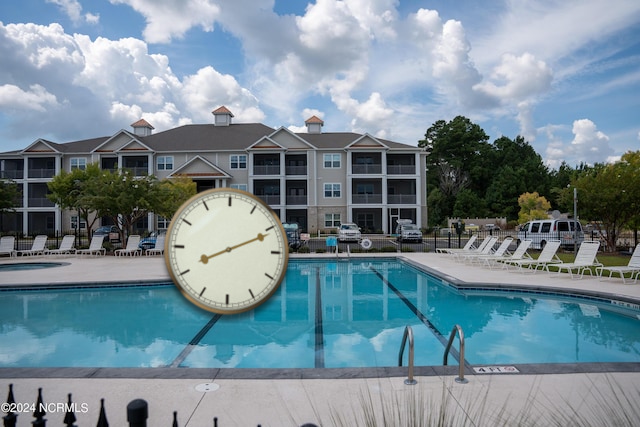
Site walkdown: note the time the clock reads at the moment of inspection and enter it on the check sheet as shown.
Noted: 8:11
